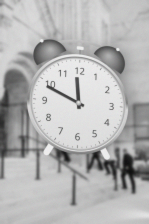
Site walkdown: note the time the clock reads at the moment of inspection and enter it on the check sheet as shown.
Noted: 11:49
